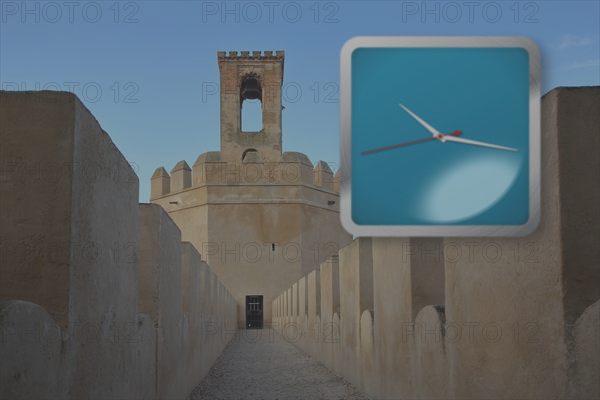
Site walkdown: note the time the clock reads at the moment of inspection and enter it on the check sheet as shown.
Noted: 10:16:43
